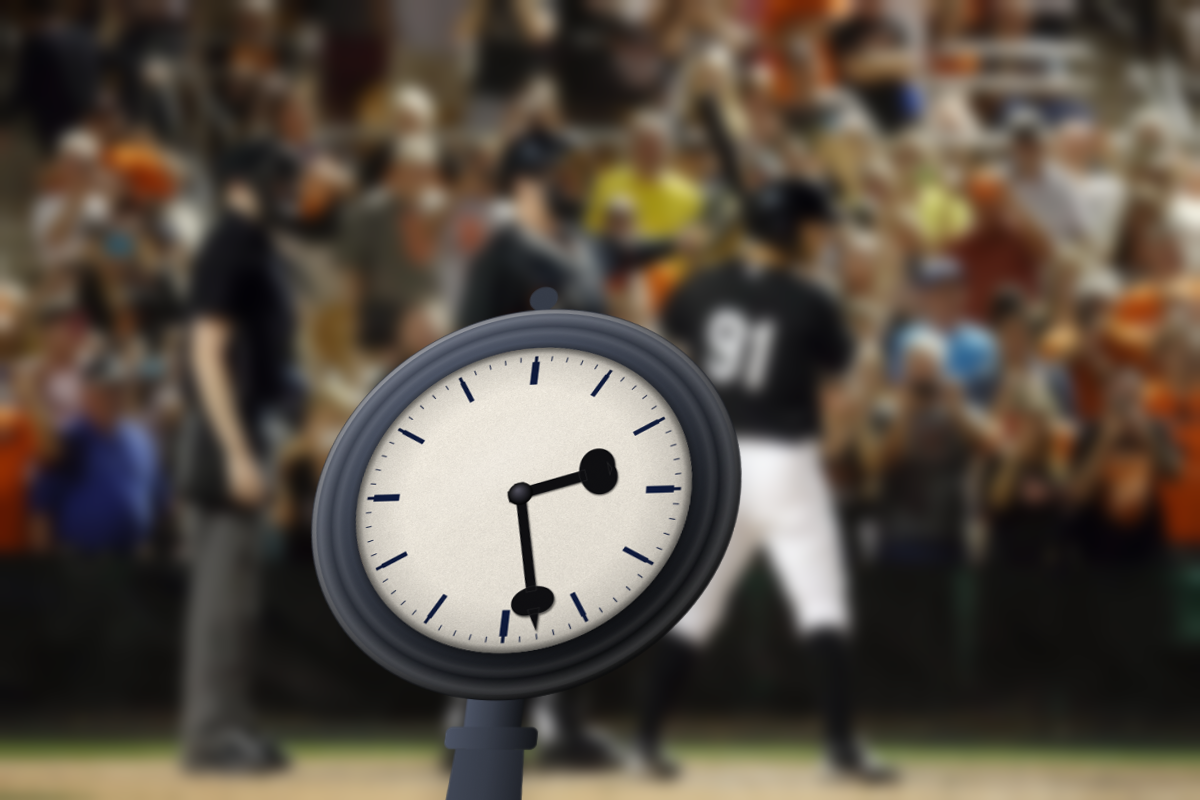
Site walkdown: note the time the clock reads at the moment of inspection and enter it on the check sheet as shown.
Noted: 2:28
